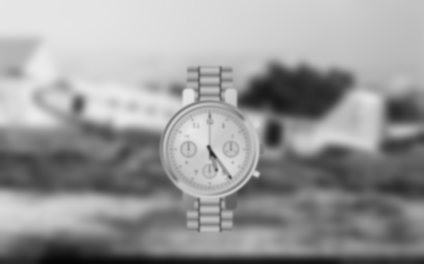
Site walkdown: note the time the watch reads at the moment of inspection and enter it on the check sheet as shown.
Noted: 5:24
